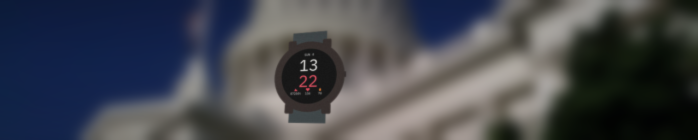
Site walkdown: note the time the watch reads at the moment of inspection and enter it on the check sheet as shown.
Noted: 13:22
